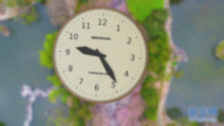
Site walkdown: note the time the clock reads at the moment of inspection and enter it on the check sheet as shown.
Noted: 9:24
